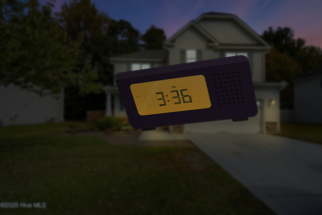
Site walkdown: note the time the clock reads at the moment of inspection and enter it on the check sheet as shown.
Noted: 3:36
